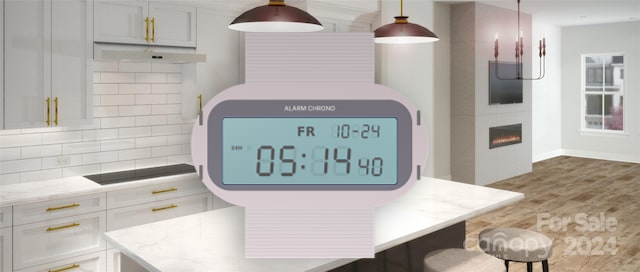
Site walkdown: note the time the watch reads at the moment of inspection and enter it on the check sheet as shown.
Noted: 5:14:40
